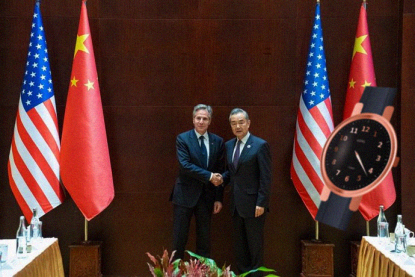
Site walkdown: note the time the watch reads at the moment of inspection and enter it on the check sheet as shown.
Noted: 4:22
